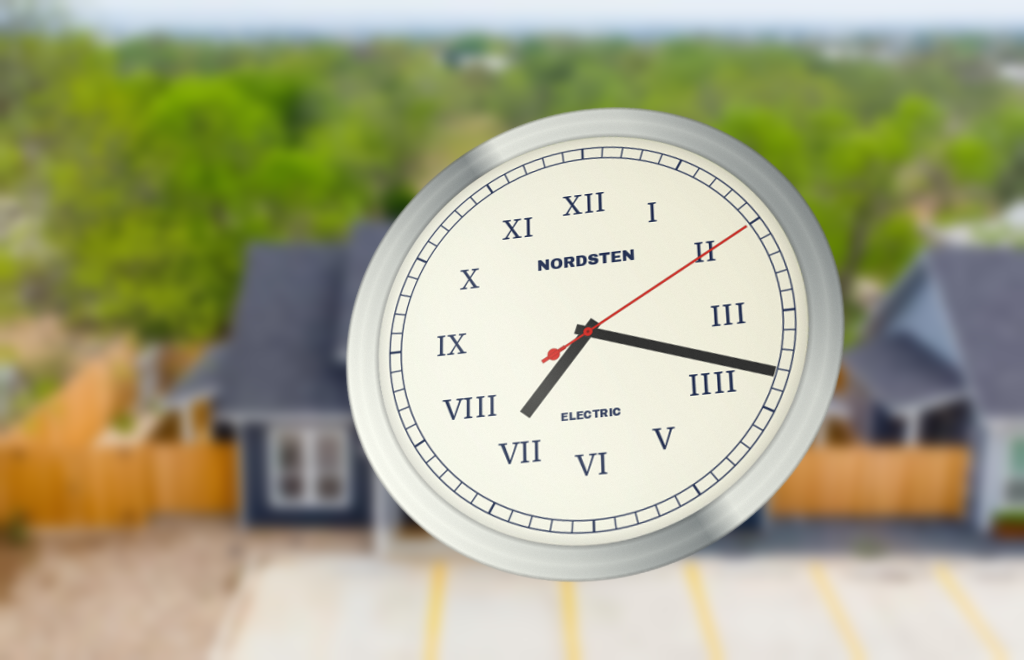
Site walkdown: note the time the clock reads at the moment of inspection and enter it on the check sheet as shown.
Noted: 7:18:10
